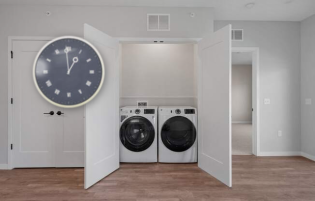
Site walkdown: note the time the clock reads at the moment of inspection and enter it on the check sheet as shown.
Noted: 12:59
